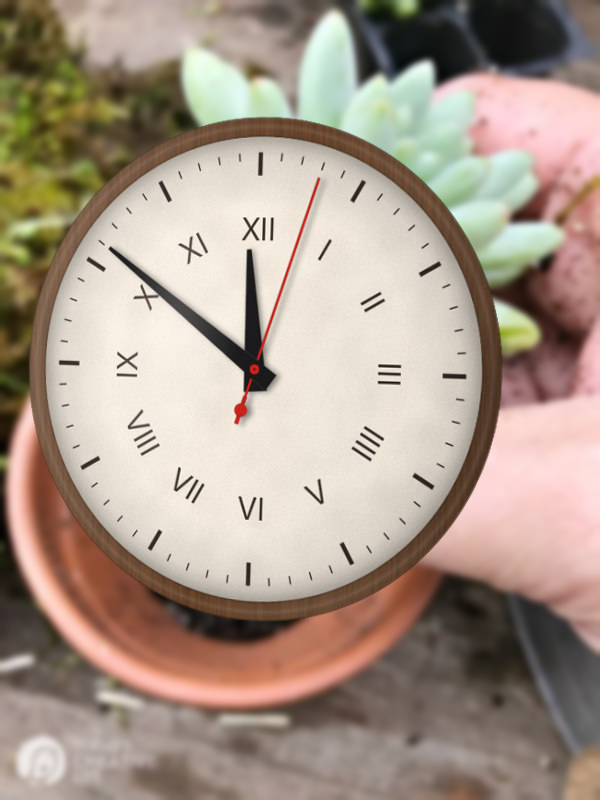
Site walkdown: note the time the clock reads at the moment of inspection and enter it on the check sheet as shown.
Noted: 11:51:03
